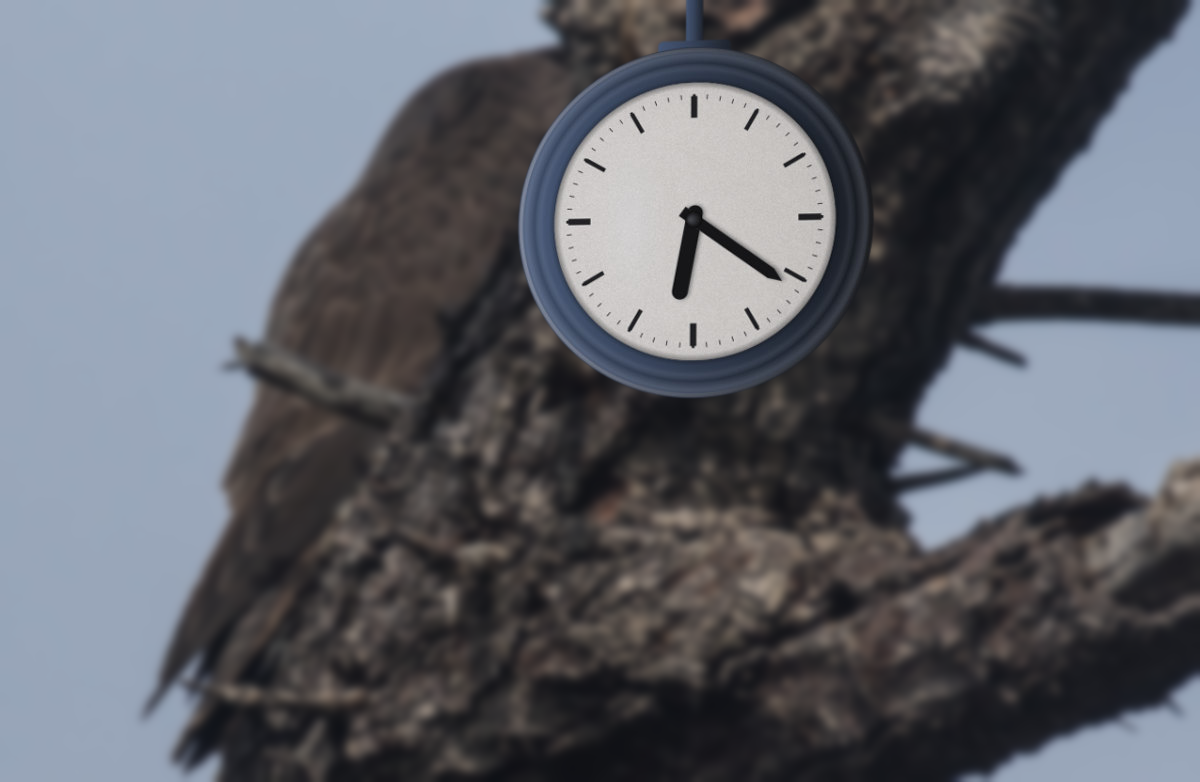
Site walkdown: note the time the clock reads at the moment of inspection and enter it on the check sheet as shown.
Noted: 6:21
